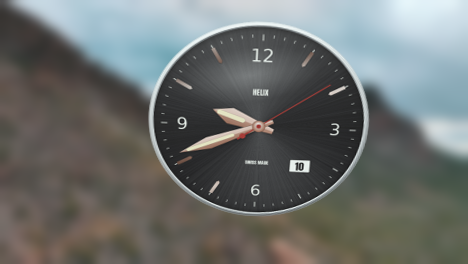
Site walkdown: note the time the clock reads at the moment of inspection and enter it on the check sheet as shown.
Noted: 9:41:09
